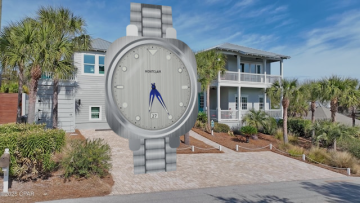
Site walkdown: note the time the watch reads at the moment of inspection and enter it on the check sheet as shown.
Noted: 6:25
